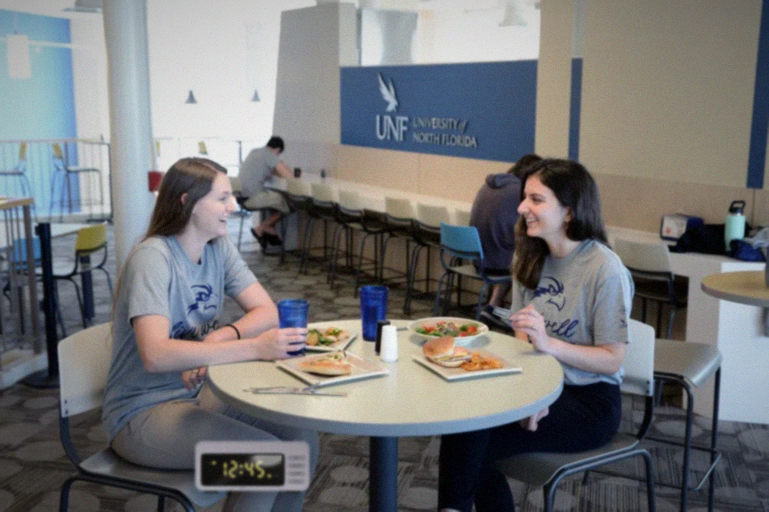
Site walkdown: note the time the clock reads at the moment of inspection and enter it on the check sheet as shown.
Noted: 12:45
